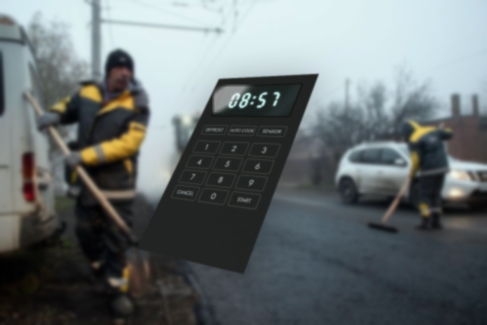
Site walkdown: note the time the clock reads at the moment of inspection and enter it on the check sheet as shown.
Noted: 8:57
